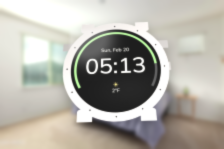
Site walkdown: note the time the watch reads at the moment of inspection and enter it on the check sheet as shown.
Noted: 5:13
